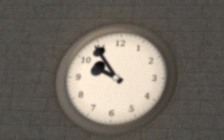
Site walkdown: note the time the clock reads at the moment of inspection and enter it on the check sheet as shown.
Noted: 9:54
